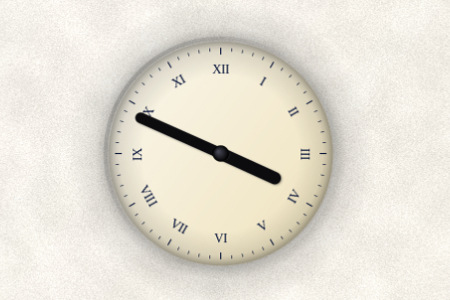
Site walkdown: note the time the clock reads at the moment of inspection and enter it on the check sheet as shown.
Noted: 3:49
